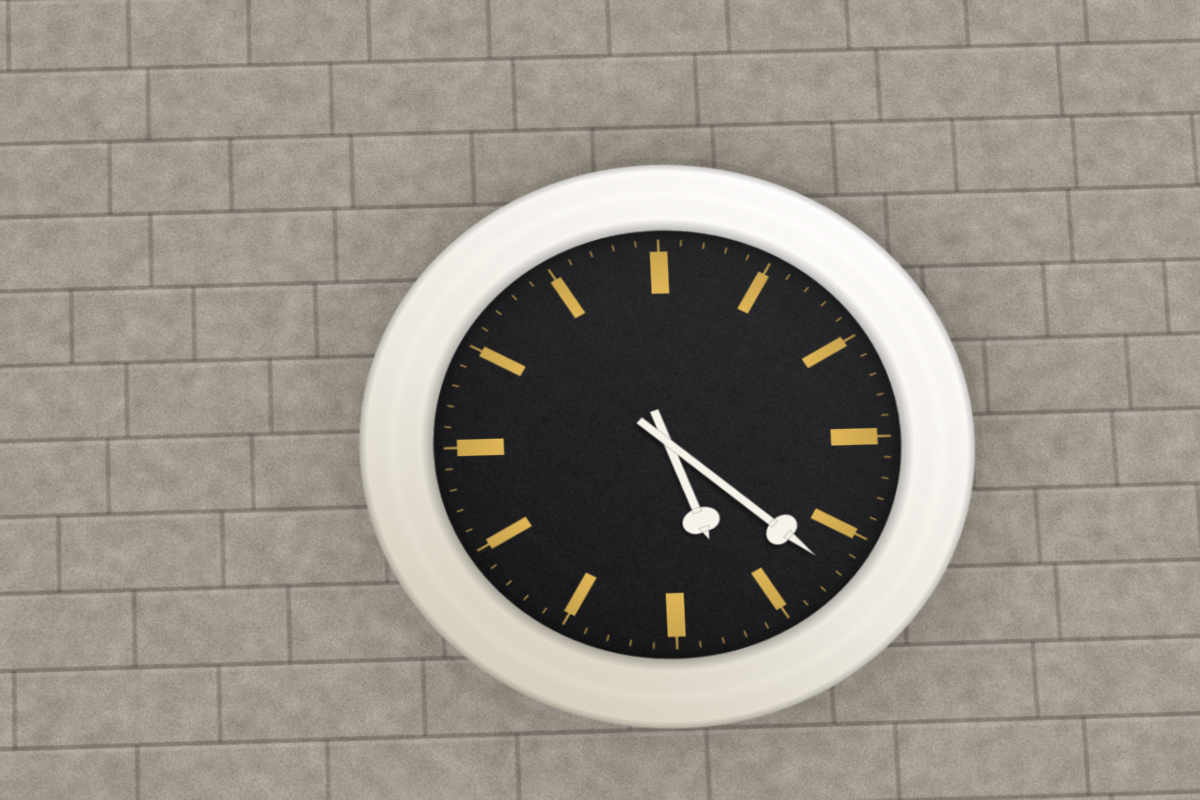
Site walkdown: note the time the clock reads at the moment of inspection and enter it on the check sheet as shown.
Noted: 5:22
